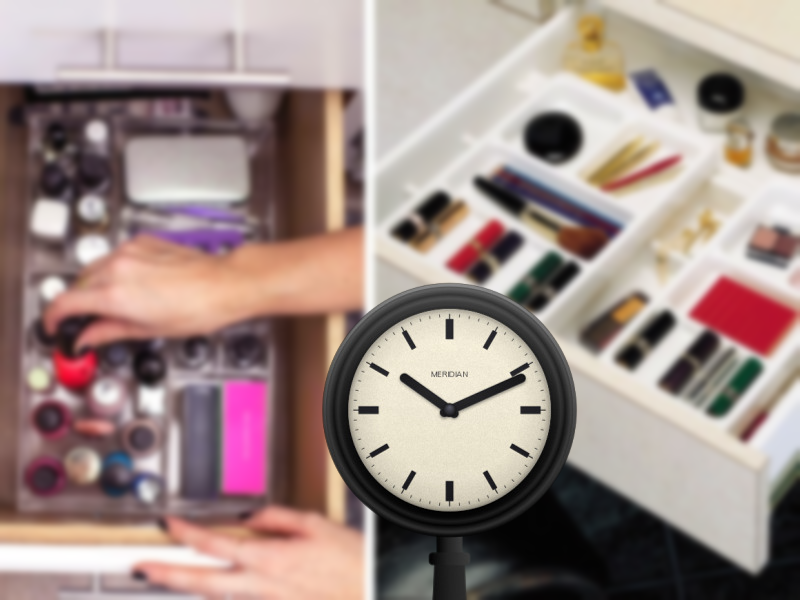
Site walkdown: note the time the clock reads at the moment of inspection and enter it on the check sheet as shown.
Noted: 10:11
